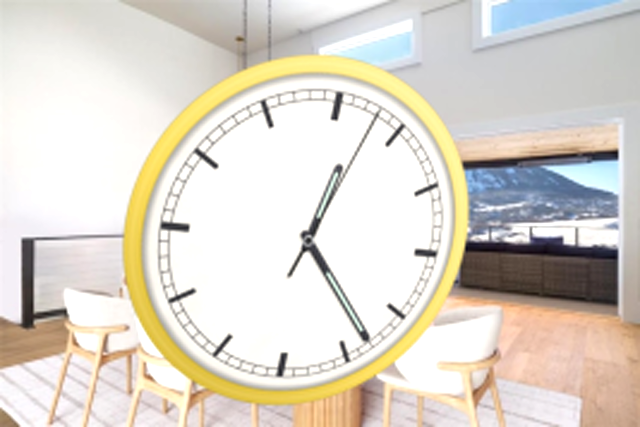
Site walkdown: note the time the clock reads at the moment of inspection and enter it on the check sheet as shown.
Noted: 12:23:03
